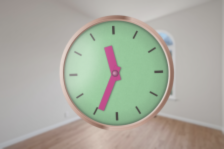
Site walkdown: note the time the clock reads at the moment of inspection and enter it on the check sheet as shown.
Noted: 11:34
